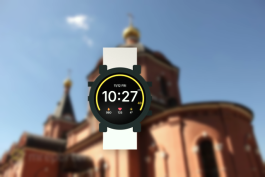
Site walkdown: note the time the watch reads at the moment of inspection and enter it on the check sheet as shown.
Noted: 10:27
